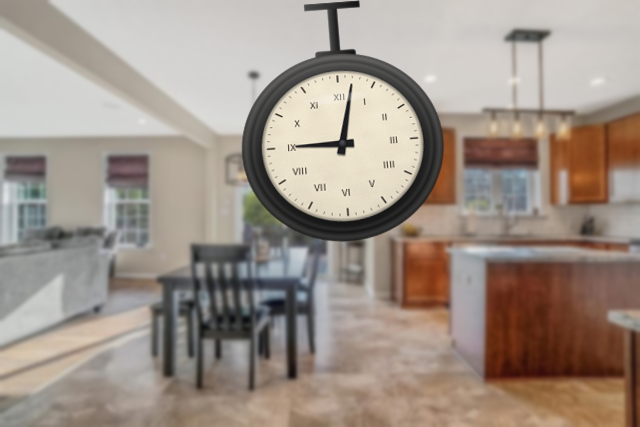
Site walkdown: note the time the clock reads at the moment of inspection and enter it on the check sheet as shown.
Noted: 9:02
